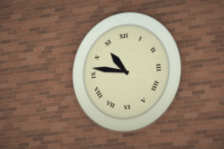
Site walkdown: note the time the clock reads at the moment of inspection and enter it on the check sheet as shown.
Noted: 10:47
